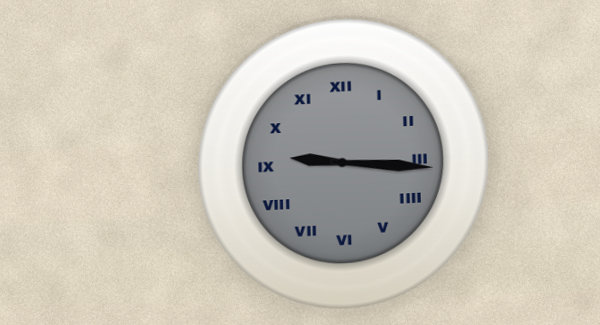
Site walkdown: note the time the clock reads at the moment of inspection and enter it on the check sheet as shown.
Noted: 9:16
